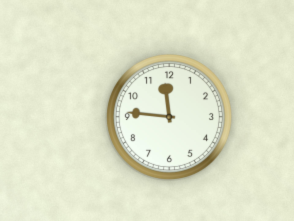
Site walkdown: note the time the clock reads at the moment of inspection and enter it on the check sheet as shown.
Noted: 11:46
